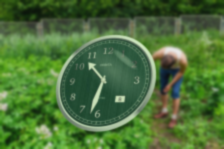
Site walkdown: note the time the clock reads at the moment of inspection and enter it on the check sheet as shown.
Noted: 10:32
